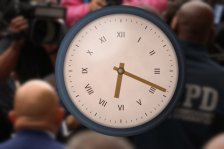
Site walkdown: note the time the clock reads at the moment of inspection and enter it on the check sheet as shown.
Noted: 6:19
